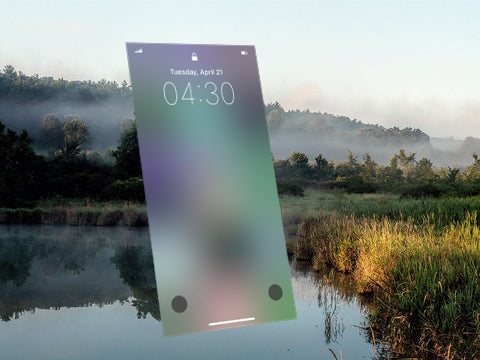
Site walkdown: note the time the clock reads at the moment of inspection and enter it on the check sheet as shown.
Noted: 4:30
